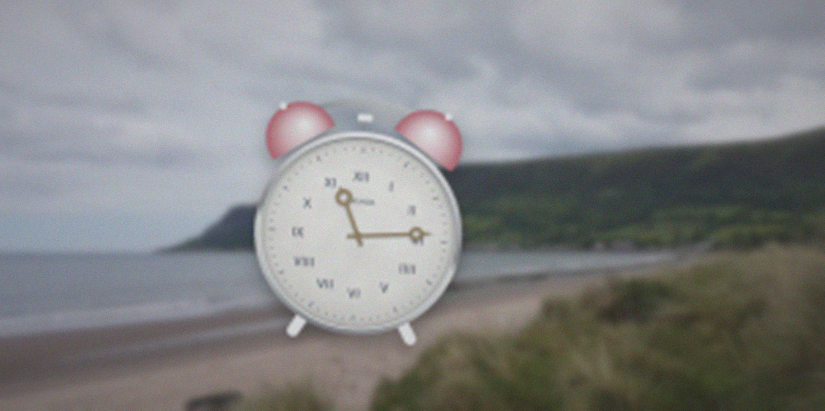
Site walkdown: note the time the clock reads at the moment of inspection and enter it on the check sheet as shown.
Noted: 11:14
